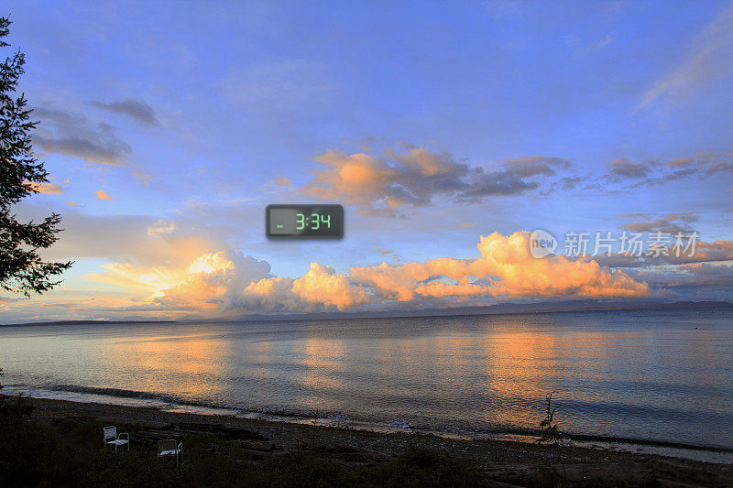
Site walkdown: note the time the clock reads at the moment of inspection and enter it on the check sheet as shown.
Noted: 3:34
